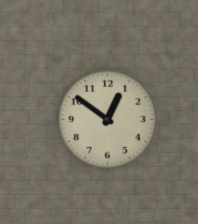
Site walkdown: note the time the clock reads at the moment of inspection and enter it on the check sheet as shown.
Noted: 12:51
